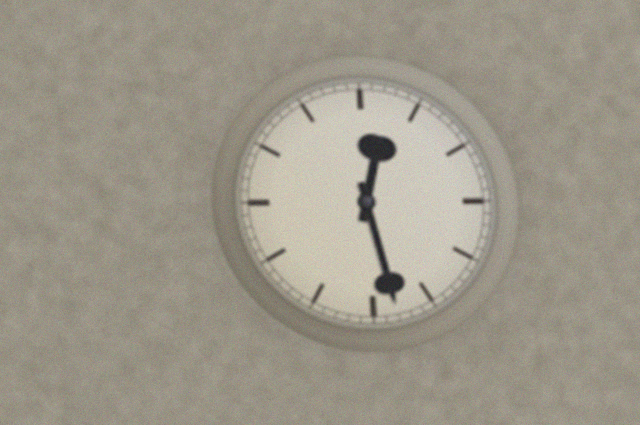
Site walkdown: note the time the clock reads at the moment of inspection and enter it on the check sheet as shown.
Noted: 12:28
